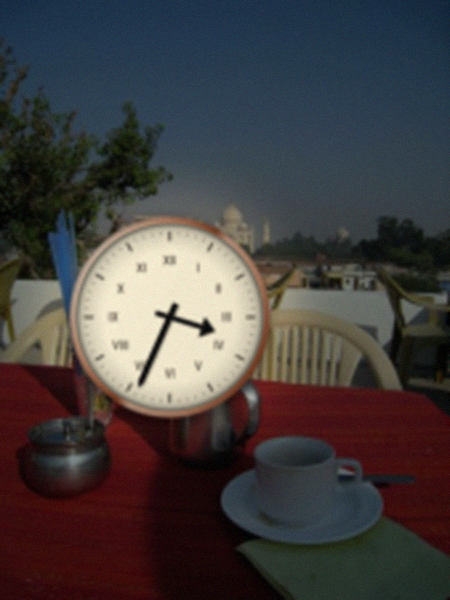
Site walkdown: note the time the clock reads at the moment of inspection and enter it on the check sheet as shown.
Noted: 3:34
